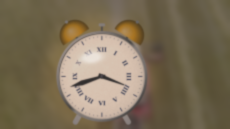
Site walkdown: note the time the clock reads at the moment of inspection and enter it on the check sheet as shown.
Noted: 3:42
